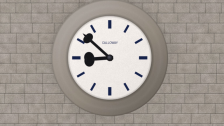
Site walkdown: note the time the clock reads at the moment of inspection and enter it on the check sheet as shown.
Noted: 8:52
